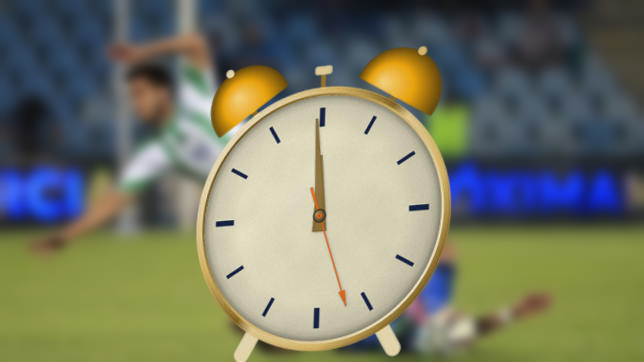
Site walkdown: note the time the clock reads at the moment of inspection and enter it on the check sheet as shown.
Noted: 11:59:27
